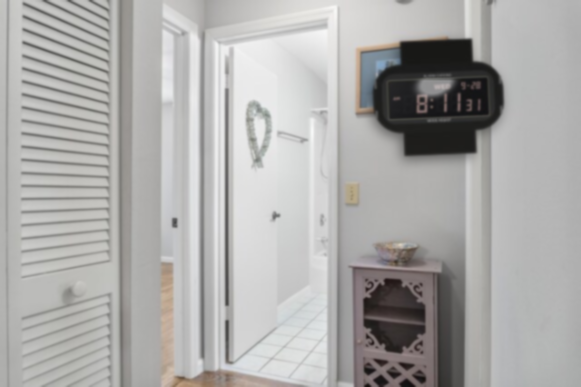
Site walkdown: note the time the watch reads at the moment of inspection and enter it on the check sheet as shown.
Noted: 8:11:31
